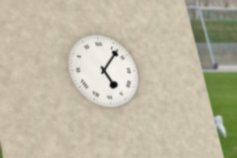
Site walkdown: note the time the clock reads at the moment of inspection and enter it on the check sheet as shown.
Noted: 5:07
